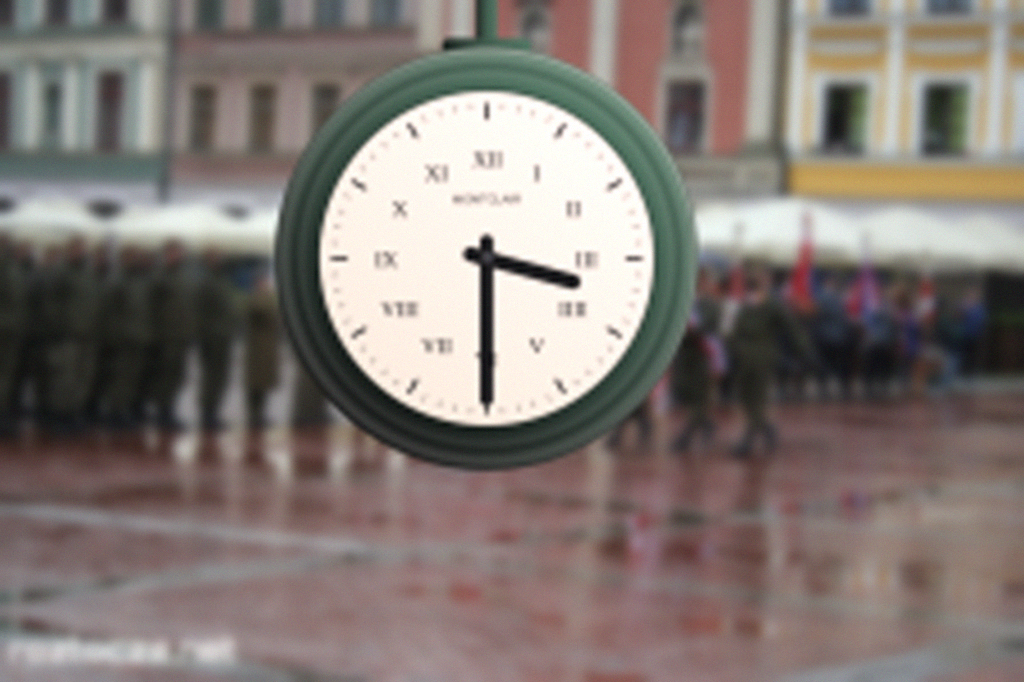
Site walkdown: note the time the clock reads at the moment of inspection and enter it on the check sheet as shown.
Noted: 3:30
